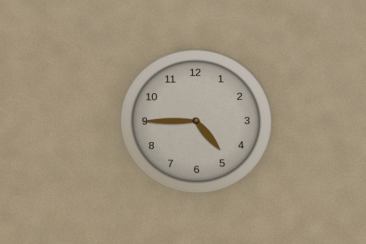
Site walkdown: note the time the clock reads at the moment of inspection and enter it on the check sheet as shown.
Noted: 4:45
